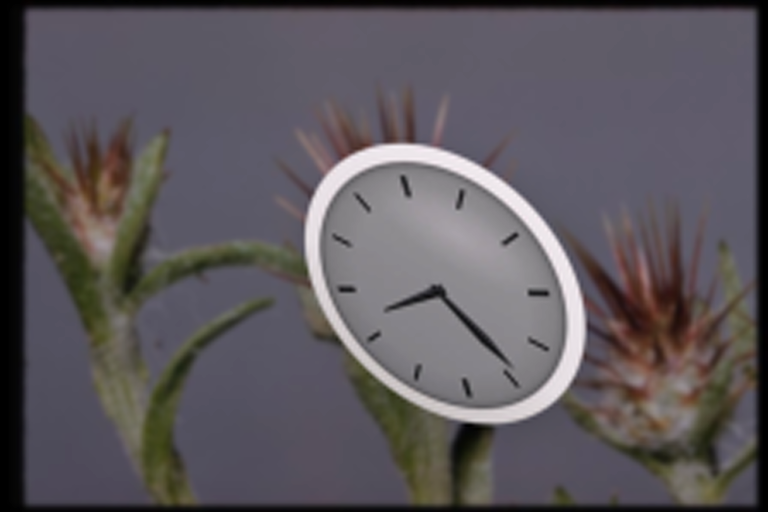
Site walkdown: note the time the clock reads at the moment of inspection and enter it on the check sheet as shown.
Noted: 8:24
